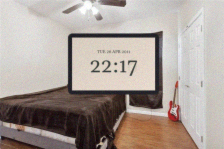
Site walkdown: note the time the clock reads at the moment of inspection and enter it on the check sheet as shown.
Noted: 22:17
